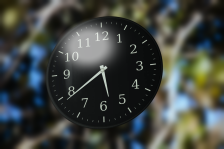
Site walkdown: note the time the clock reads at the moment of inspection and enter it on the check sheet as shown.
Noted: 5:39
